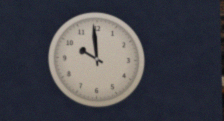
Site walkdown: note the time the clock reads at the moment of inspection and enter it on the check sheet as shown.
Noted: 9:59
